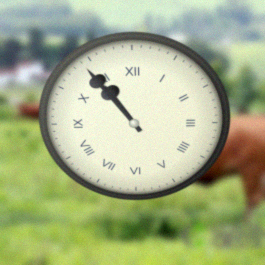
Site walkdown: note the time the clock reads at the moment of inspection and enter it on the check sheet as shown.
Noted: 10:54
